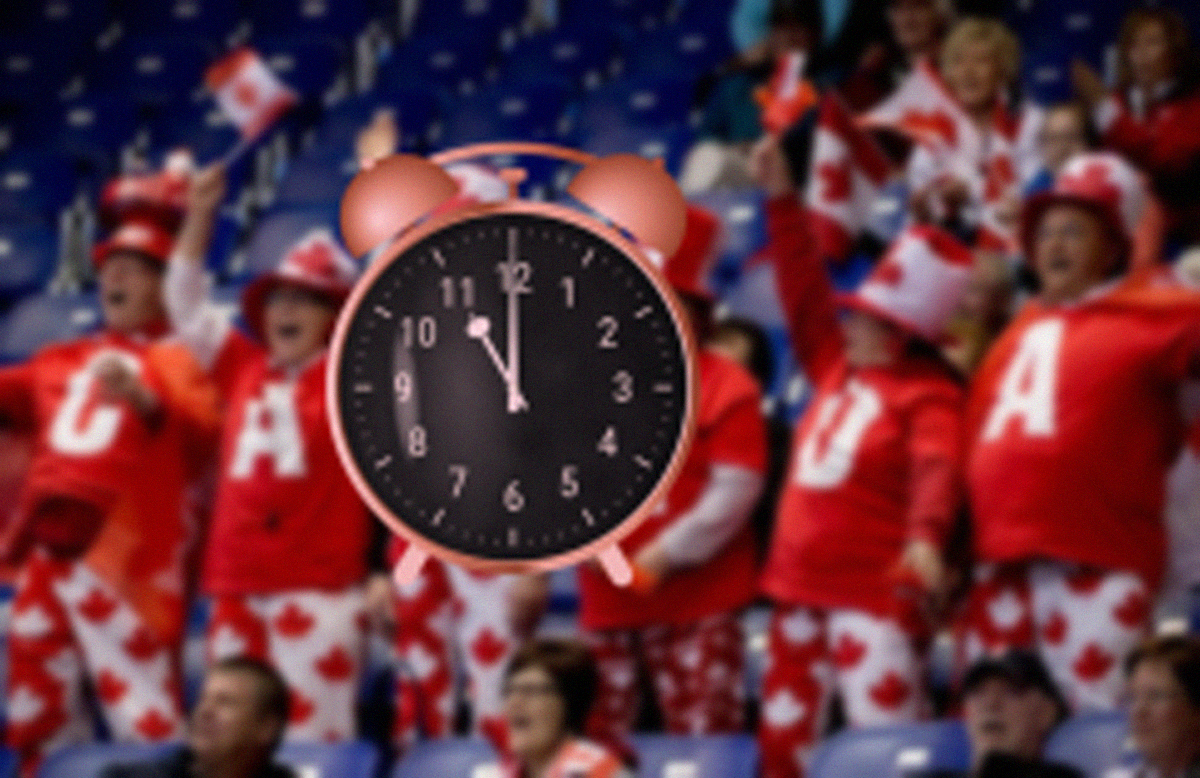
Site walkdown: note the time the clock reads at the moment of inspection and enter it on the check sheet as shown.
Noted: 11:00
